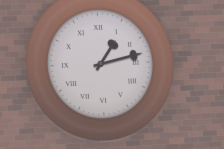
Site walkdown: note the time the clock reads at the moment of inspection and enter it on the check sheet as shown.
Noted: 1:13
